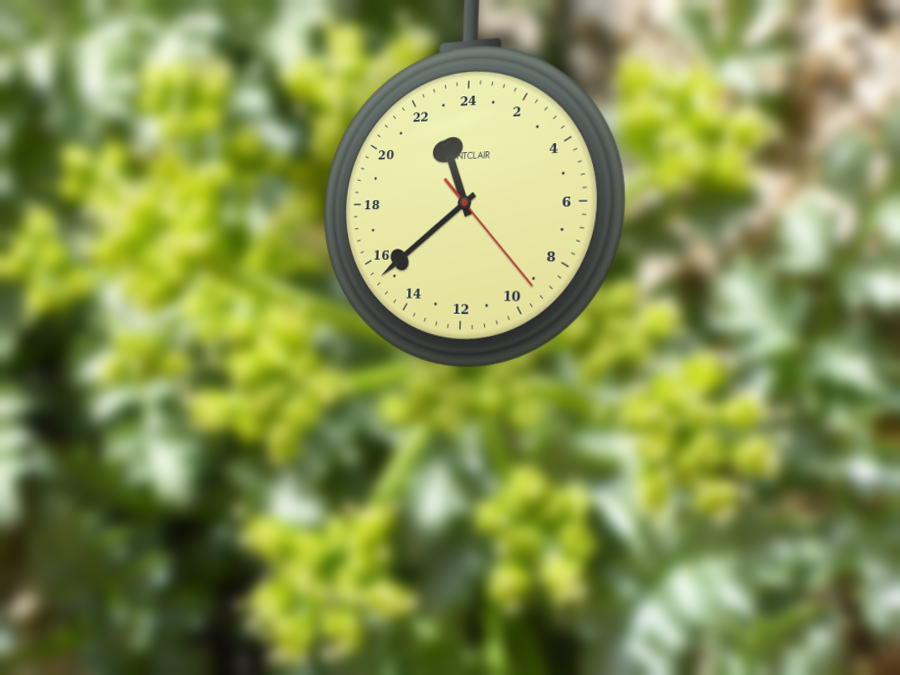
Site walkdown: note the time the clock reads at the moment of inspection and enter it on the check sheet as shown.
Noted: 22:38:23
